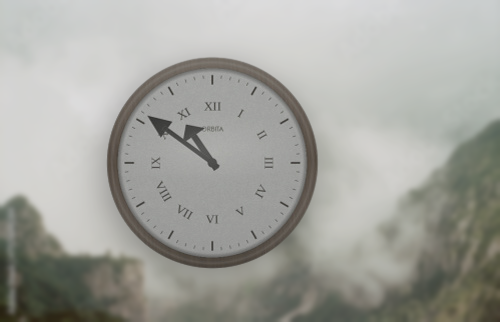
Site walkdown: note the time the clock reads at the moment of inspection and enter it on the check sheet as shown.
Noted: 10:51
